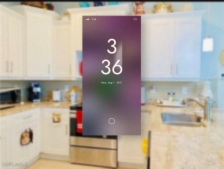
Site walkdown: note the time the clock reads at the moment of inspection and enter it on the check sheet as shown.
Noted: 3:36
